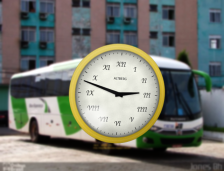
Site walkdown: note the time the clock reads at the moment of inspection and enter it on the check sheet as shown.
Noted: 2:48
